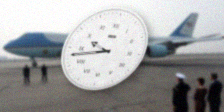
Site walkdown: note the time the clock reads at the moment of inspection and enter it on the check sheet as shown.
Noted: 9:43
